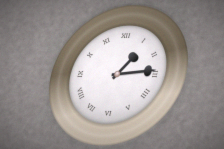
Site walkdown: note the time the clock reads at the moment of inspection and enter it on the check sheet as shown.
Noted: 1:14
